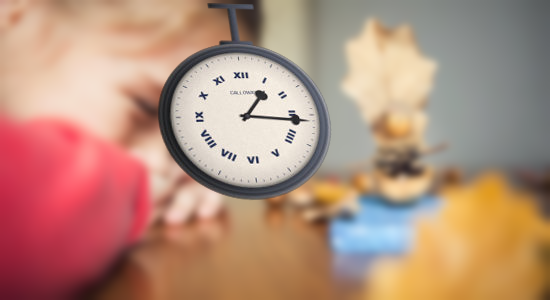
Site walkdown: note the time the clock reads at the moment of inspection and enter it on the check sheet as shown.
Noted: 1:16
